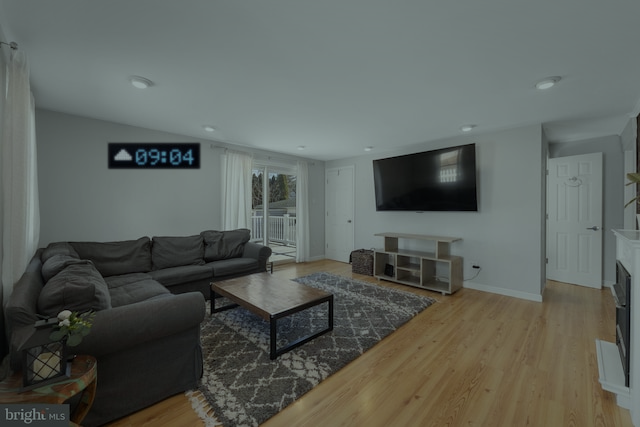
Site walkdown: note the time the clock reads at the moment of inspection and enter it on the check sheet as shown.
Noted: 9:04
